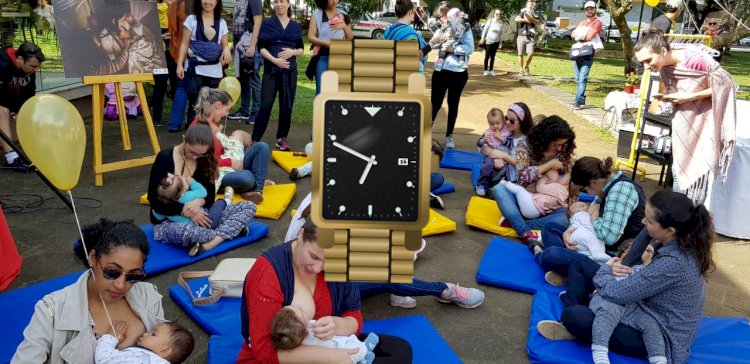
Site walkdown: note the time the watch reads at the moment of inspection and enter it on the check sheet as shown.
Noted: 6:49
